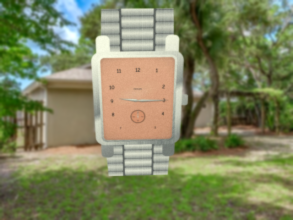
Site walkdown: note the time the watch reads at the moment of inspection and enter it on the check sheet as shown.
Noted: 9:15
